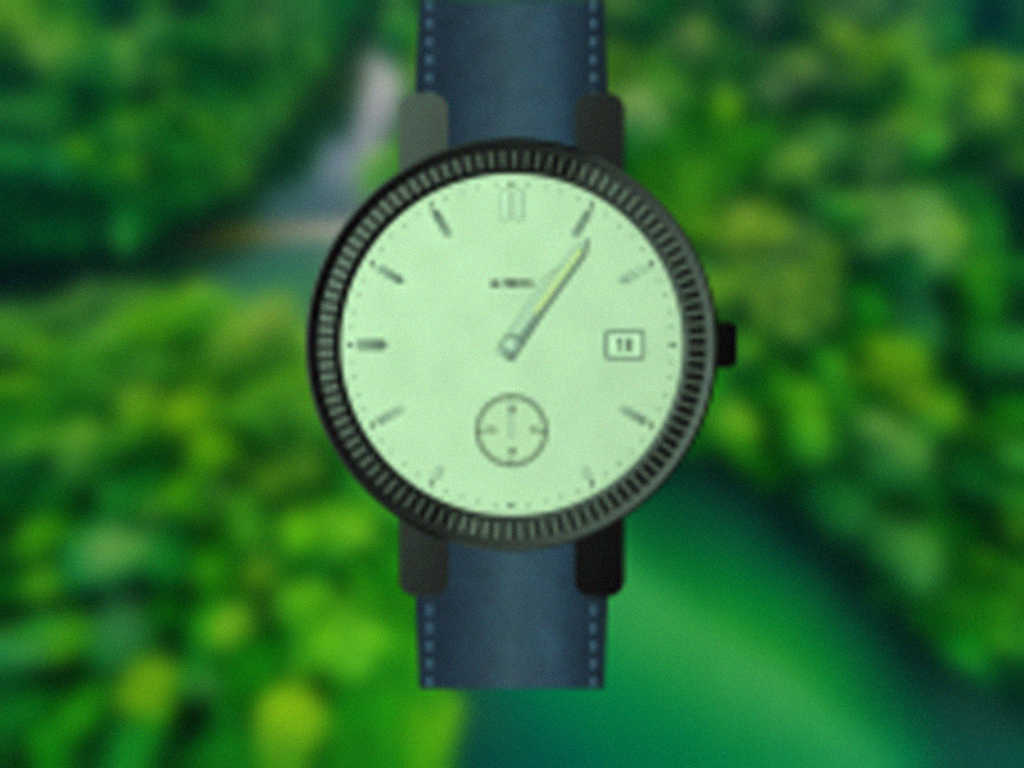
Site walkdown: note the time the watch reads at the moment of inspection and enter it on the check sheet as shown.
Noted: 1:06
